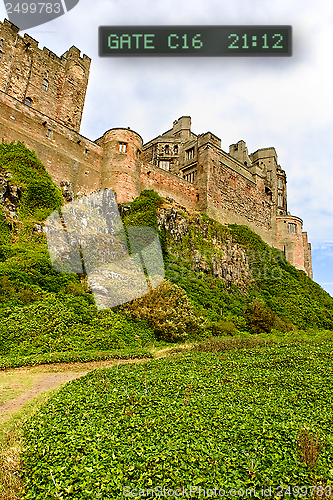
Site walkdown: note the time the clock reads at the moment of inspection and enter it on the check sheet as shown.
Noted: 21:12
